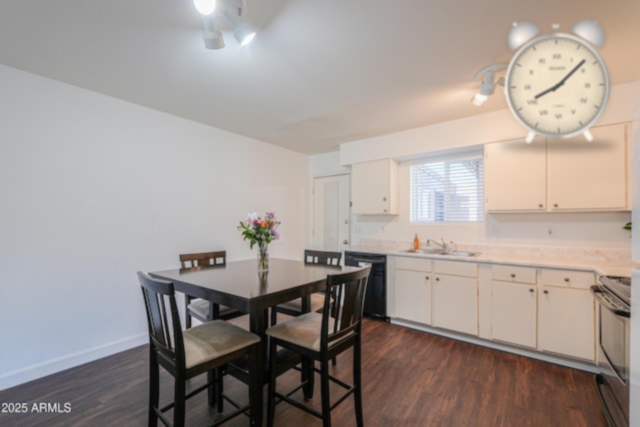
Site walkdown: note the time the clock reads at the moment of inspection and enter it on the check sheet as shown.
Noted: 8:08
